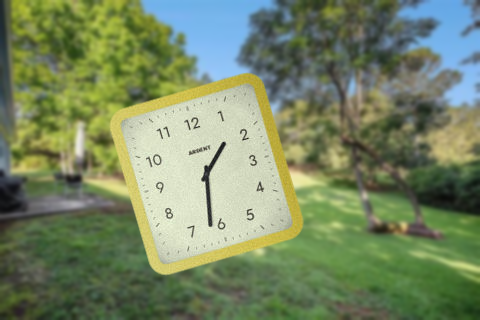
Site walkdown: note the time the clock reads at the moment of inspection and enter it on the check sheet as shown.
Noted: 1:32
